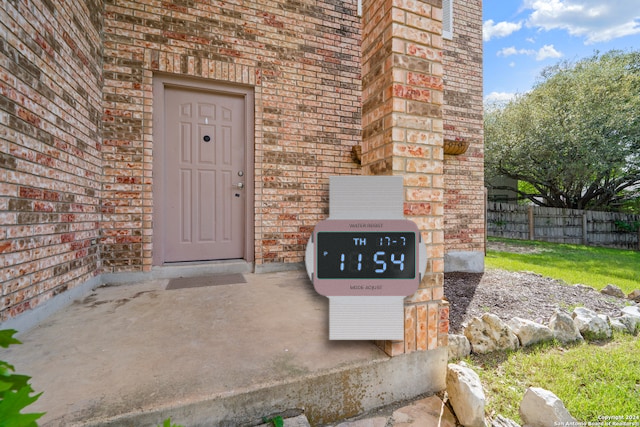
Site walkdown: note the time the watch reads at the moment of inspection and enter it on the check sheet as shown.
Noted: 11:54
